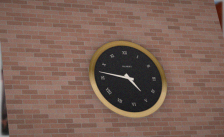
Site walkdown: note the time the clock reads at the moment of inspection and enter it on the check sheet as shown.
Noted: 4:47
